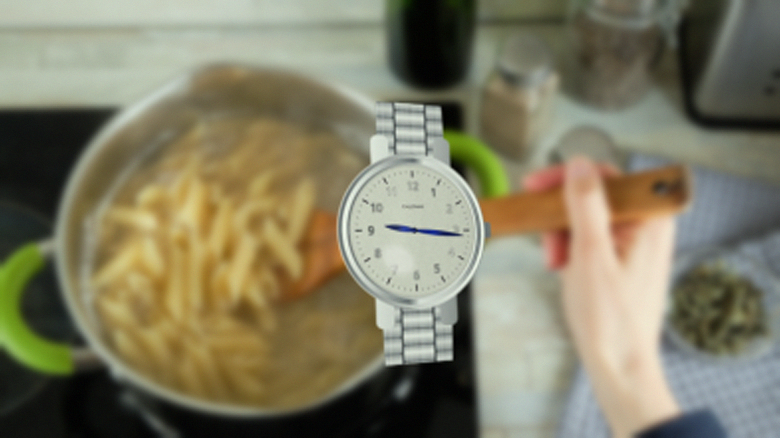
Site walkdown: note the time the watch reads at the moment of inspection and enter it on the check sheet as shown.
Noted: 9:16
